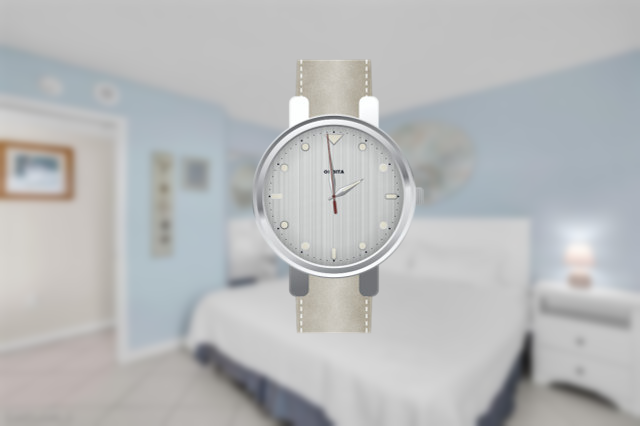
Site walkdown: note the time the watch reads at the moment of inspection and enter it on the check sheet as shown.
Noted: 1:58:59
